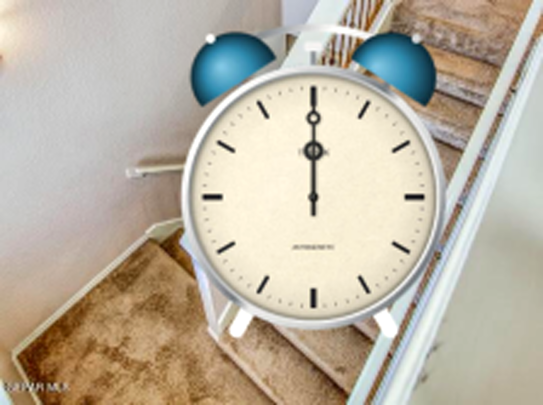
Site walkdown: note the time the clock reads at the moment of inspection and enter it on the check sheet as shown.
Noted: 12:00
